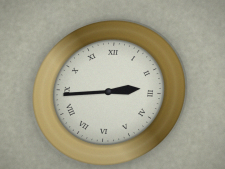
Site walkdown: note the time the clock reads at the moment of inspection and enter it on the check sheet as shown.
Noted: 2:44
